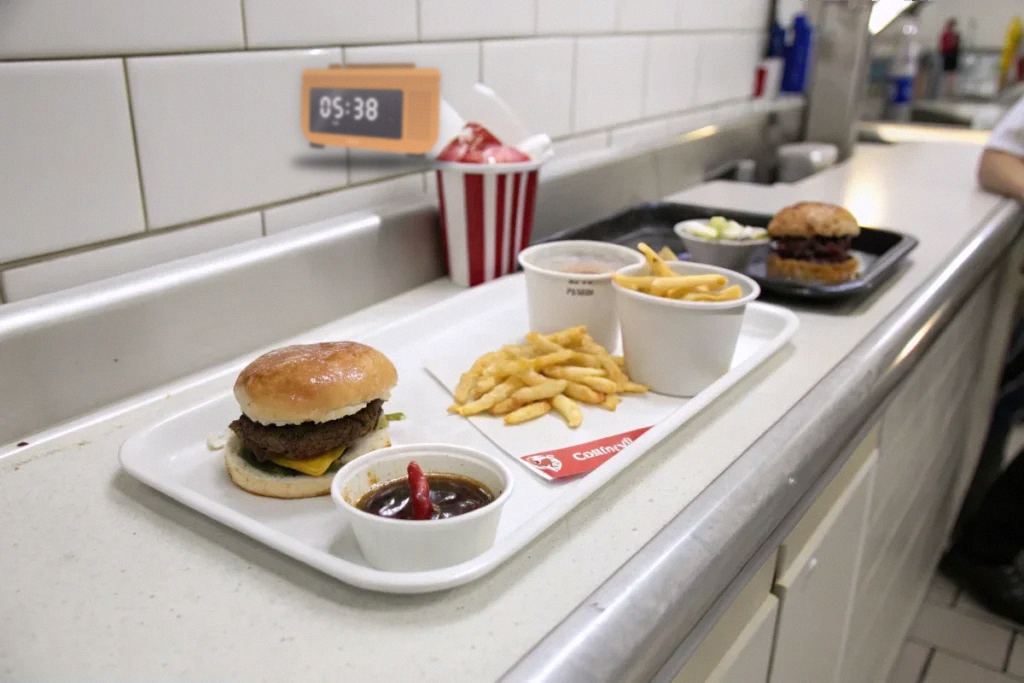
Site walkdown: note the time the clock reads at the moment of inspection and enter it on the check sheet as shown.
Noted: 5:38
